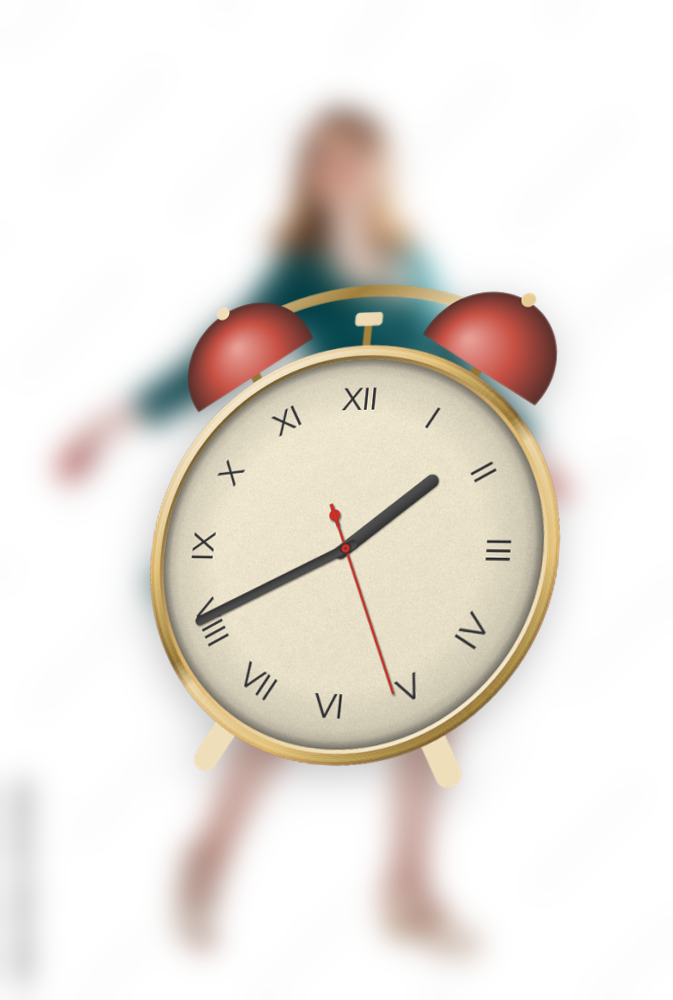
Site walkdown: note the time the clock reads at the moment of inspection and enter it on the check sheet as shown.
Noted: 1:40:26
